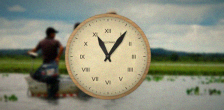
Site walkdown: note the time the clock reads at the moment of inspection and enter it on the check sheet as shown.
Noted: 11:06
